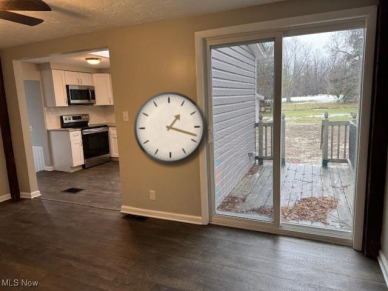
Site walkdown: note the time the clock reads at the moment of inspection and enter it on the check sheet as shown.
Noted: 1:18
